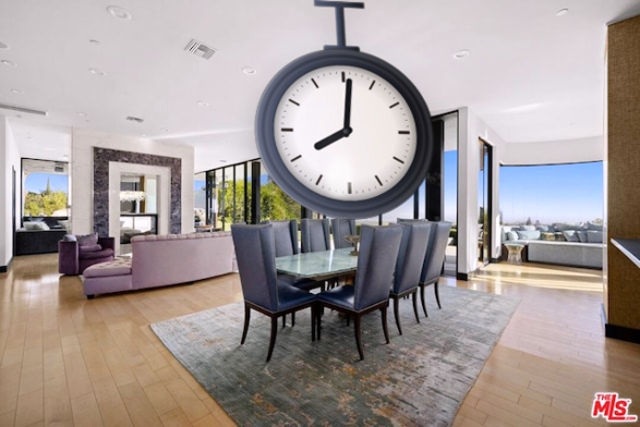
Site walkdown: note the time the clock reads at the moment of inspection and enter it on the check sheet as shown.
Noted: 8:01
